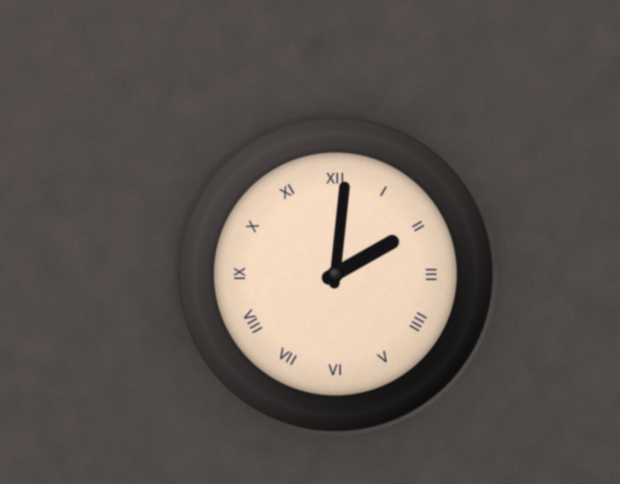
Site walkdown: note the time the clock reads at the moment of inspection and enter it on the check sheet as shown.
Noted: 2:01
